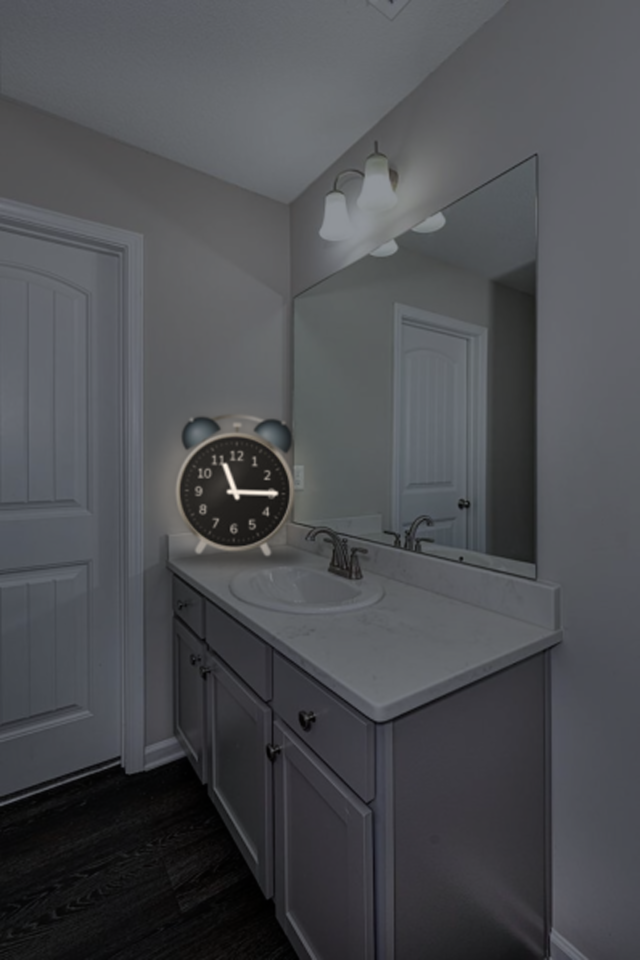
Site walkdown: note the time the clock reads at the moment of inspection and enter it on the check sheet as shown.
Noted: 11:15
